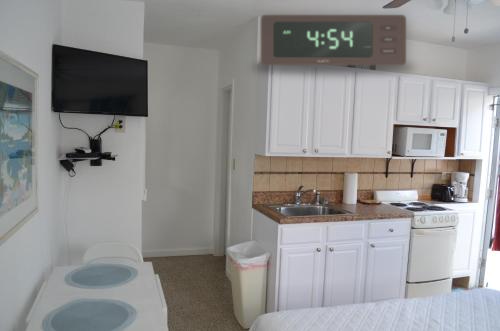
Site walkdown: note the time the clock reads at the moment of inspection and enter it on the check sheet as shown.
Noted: 4:54
